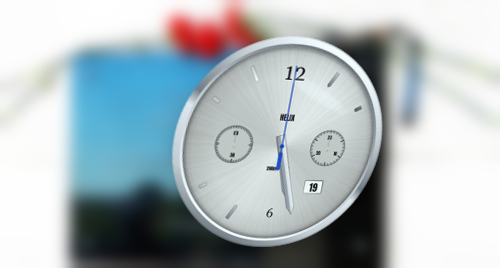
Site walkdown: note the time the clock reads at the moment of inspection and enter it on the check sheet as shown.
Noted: 5:27
